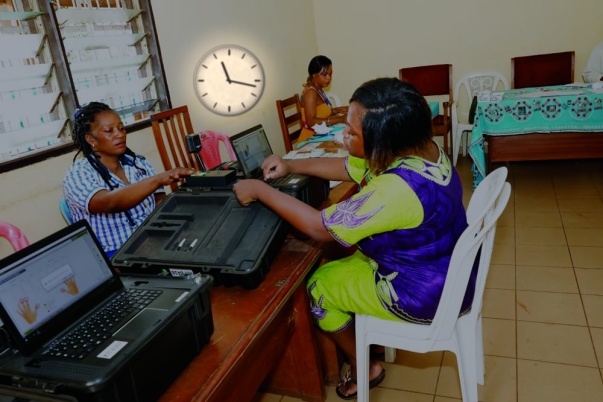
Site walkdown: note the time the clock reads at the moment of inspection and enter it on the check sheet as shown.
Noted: 11:17
